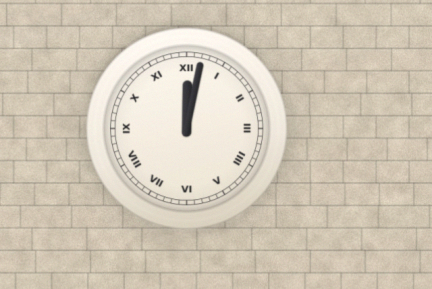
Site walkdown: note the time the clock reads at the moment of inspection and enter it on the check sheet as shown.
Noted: 12:02
